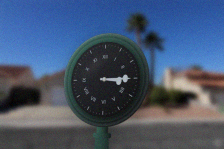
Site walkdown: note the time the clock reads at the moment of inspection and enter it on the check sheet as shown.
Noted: 3:15
